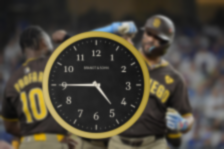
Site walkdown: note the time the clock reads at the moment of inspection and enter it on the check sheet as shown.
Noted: 4:45
